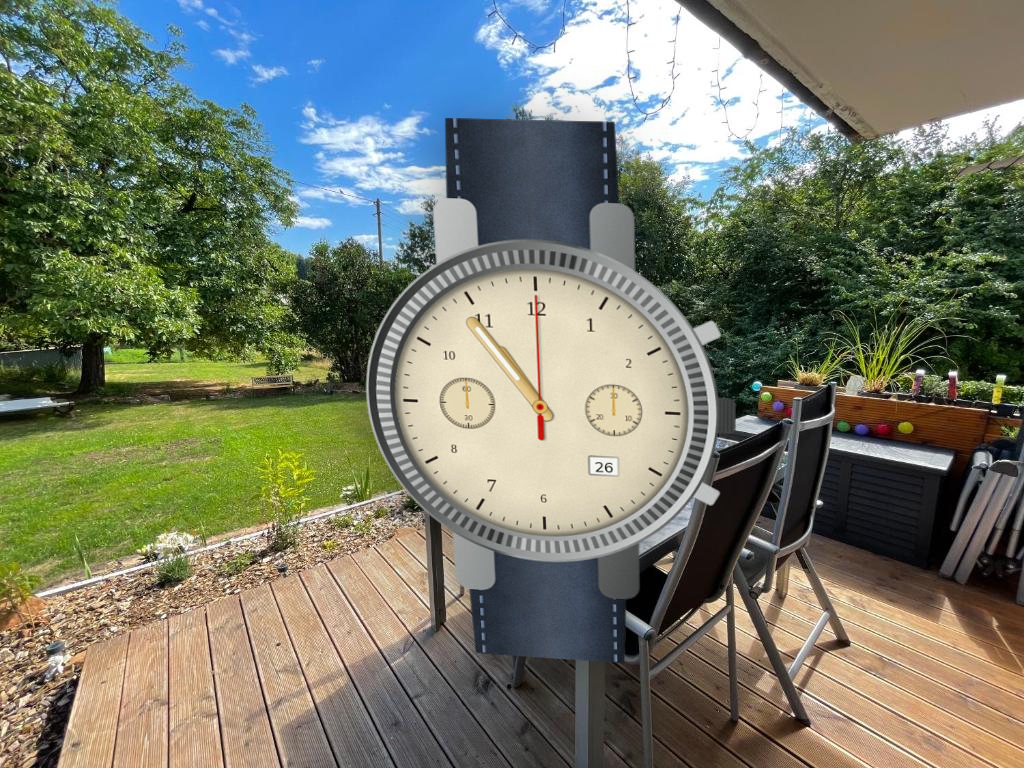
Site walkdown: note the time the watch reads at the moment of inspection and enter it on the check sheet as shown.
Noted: 10:54
